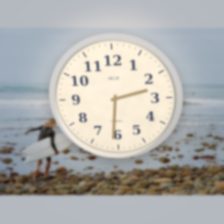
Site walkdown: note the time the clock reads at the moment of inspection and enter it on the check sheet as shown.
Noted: 2:31
